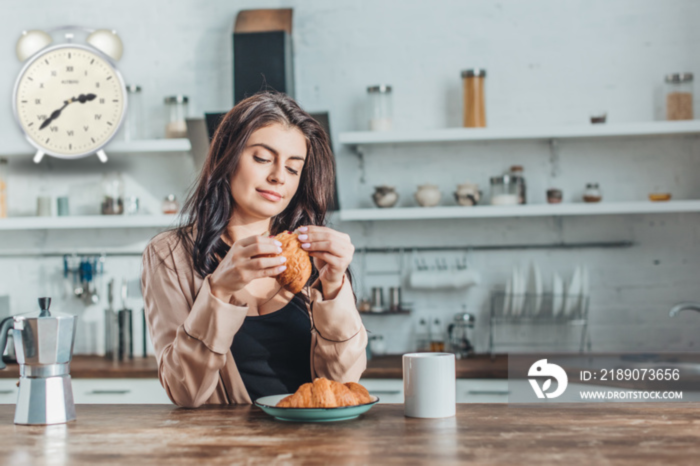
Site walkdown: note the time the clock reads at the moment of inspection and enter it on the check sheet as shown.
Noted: 2:38
